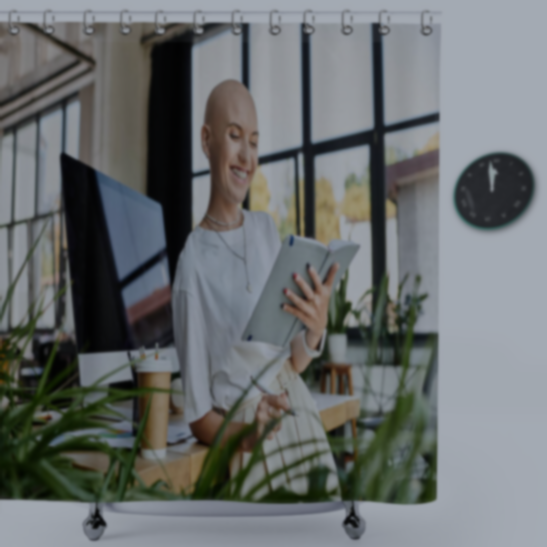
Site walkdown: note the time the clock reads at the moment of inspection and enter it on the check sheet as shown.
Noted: 11:58
